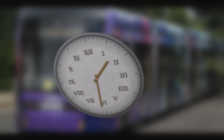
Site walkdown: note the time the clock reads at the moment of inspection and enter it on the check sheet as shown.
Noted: 1:31
